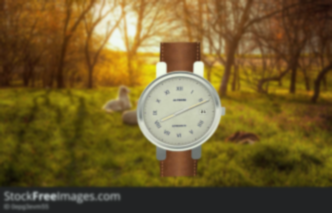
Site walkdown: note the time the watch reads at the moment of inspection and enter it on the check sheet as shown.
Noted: 8:11
